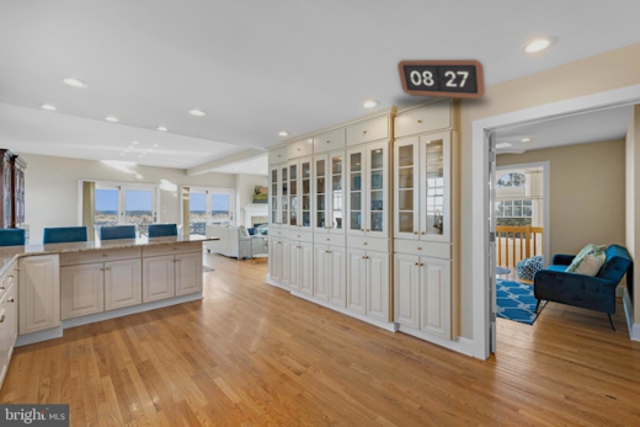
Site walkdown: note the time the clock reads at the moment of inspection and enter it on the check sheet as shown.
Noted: 8:27
